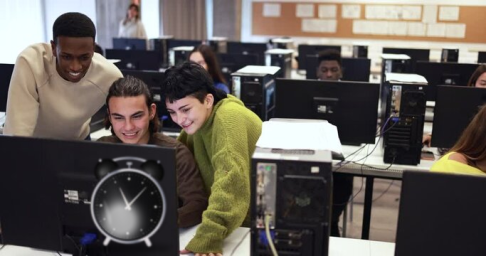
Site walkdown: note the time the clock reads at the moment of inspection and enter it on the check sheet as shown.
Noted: 11:07
